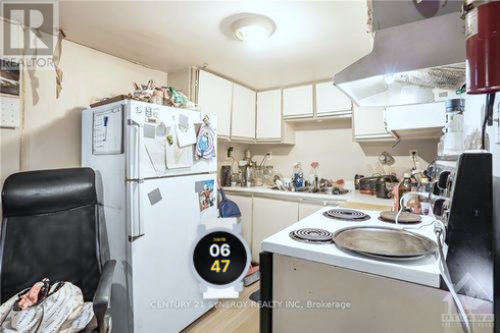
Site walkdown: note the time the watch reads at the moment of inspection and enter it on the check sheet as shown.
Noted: 6:47
